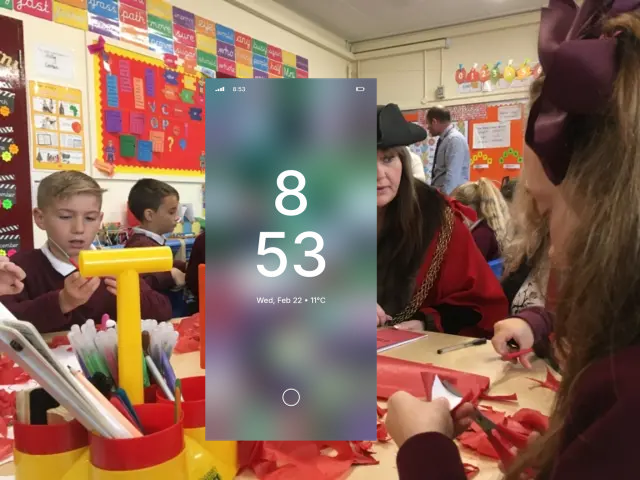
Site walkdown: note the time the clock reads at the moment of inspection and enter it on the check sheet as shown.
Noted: 8:53
